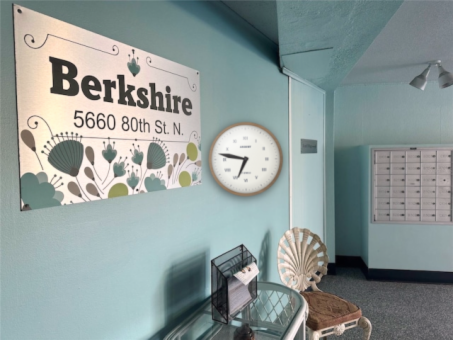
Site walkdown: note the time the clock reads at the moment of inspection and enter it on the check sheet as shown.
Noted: 6:47
